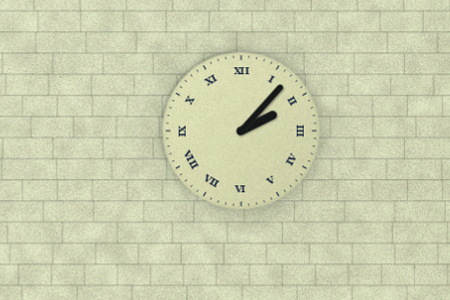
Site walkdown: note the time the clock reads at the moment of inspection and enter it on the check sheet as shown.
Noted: 2:07
